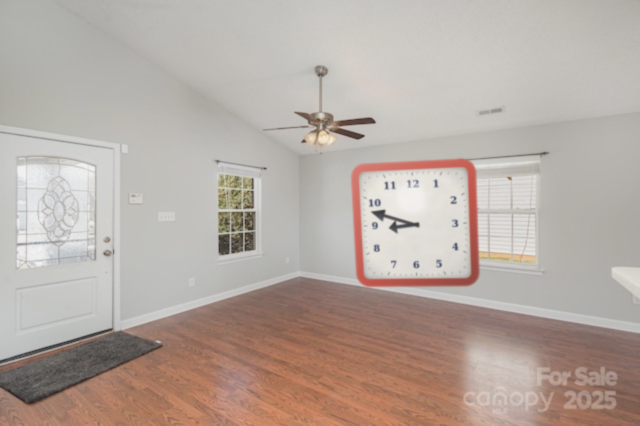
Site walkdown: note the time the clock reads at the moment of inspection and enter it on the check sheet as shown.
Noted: 8:48
